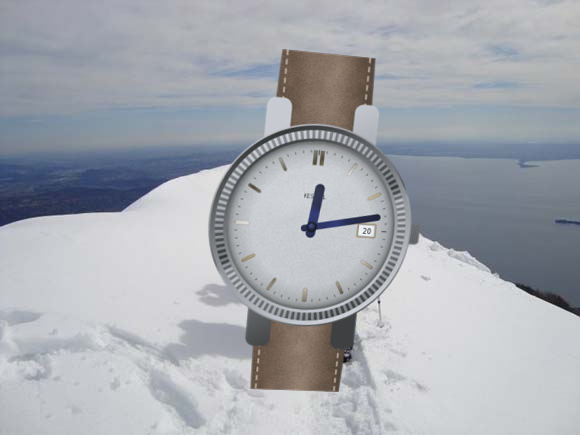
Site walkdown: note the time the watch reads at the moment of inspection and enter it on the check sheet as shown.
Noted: 12:13
